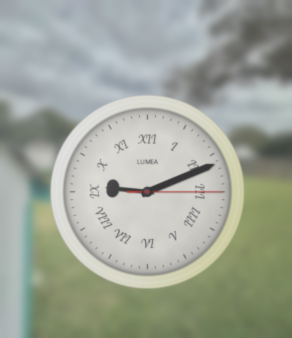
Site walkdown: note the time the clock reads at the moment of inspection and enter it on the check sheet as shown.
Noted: 9:11:15
